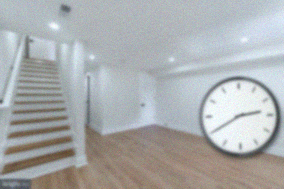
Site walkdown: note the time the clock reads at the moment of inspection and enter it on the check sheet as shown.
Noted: 2:40
